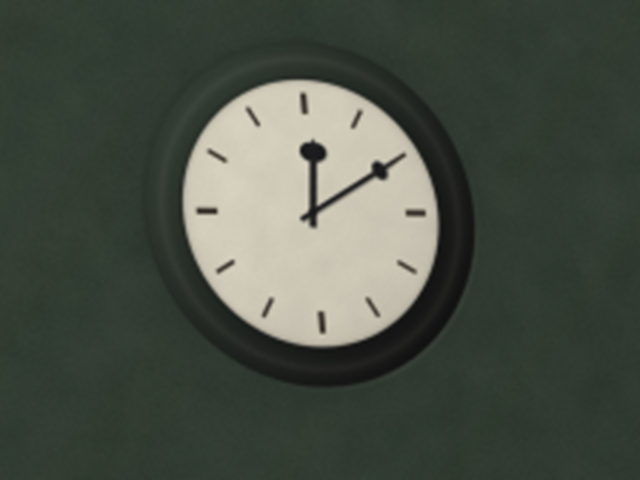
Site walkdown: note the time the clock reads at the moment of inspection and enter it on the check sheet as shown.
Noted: 12:10
